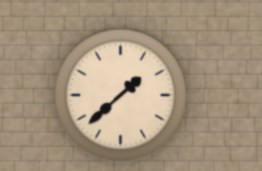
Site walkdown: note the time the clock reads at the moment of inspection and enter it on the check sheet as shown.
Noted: 1:38
